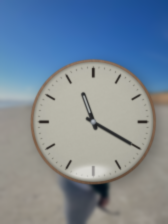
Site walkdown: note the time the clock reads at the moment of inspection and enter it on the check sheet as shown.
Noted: 11:20
